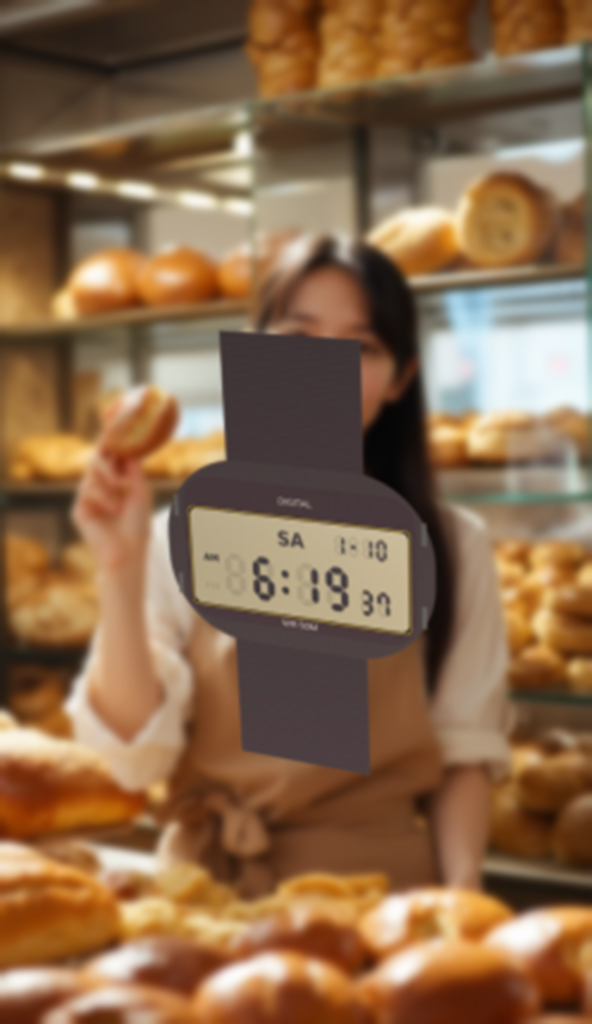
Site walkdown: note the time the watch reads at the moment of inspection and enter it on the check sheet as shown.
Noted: 6:19:37
